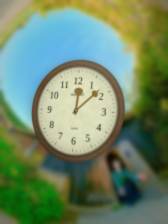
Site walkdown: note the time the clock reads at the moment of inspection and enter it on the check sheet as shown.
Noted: 12:08
